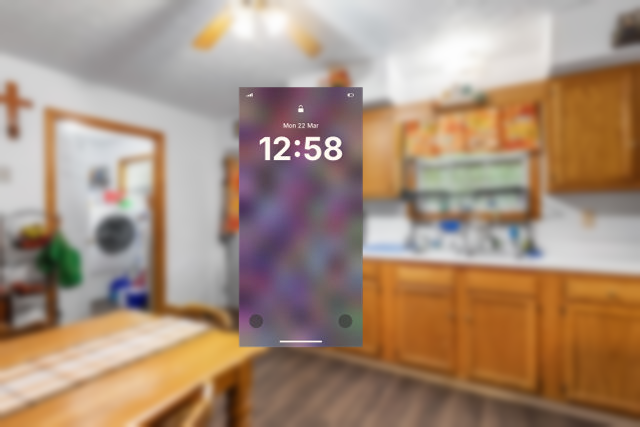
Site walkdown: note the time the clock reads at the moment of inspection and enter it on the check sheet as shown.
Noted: 12:58
